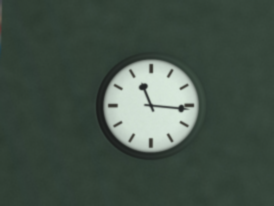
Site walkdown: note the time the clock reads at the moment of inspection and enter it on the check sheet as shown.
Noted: 11:16
